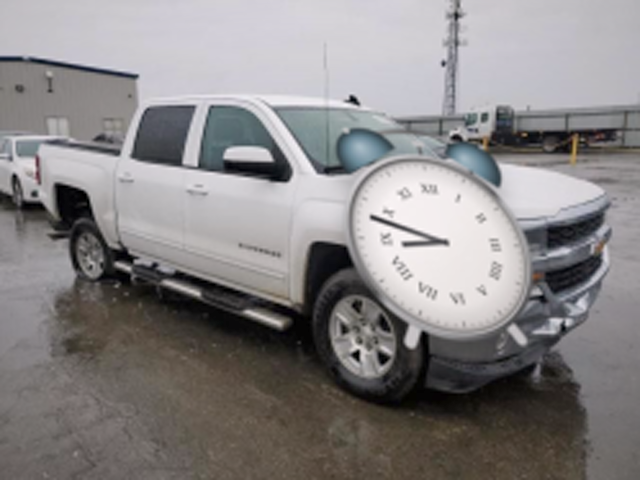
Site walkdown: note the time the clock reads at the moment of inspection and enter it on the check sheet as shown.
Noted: 8:48
